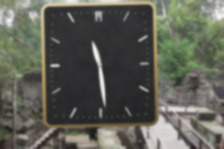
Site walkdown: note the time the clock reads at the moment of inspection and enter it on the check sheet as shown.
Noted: 11:29
